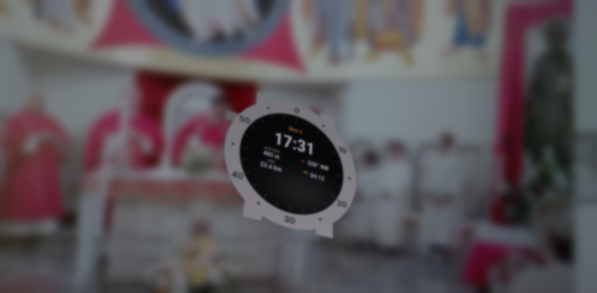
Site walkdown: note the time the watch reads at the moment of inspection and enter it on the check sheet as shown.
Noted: 17:31
